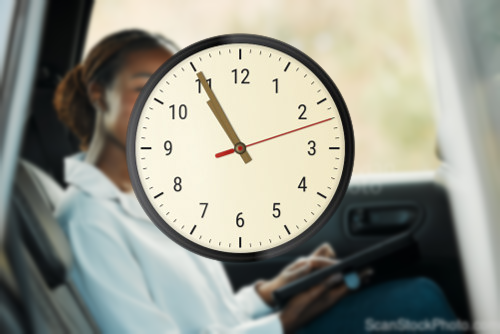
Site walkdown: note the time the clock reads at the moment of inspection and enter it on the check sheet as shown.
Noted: 10:55:12
